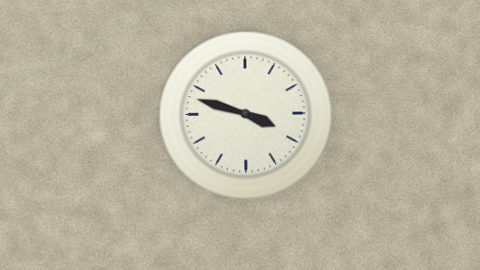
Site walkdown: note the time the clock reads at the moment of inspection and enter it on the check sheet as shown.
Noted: 3:48
